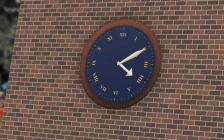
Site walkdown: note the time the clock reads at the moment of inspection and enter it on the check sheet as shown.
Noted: 4:10
